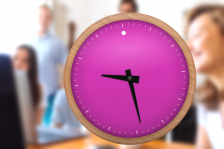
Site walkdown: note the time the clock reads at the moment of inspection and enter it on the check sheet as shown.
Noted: 9:29
